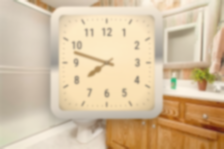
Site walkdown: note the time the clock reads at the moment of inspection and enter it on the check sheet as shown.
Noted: 7:48
